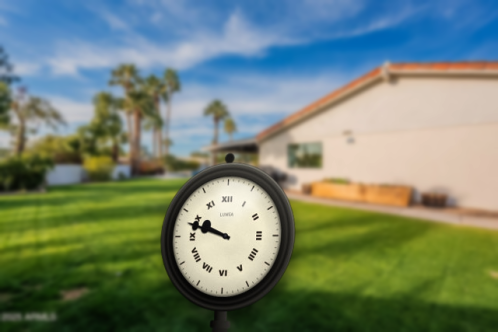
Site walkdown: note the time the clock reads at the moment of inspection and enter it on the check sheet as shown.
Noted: 9:48
